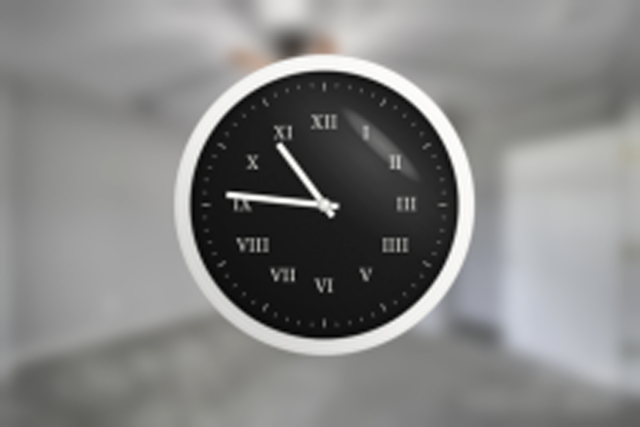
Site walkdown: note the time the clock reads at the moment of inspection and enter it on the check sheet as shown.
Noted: 10:46
